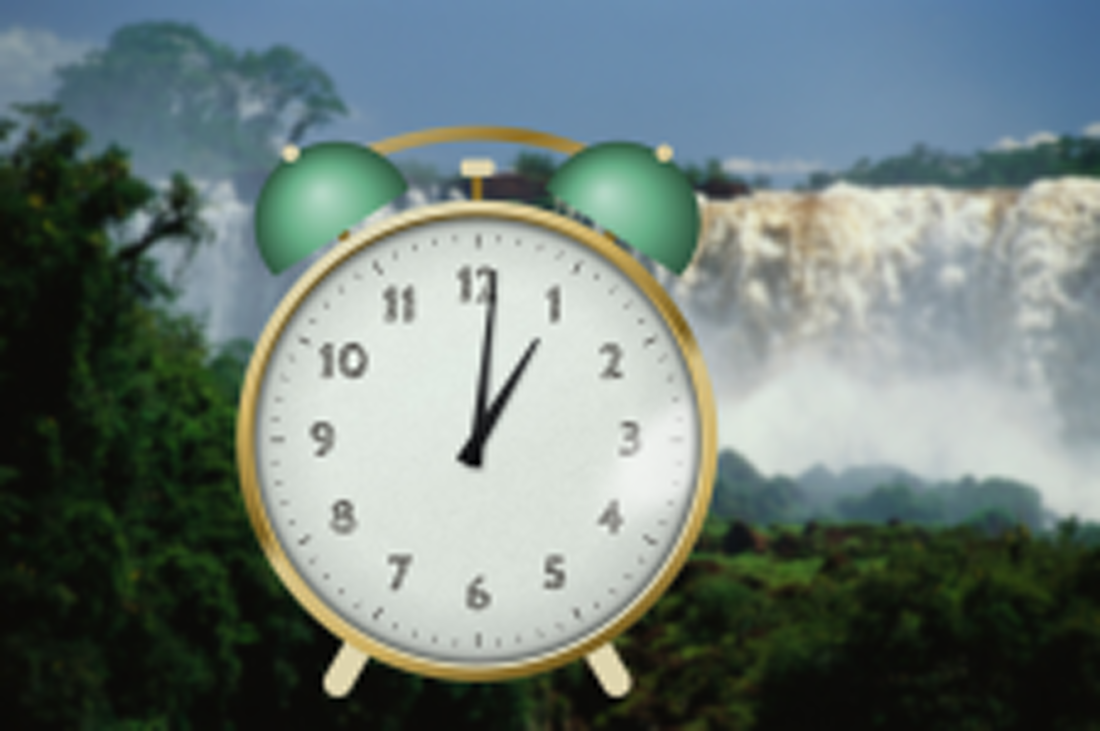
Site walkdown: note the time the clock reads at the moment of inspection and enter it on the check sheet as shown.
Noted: 1:01
